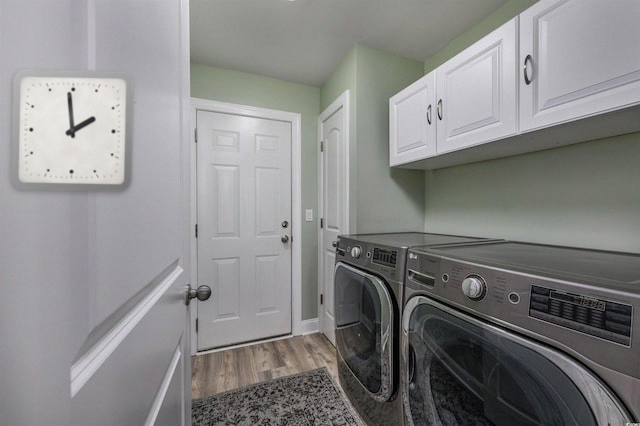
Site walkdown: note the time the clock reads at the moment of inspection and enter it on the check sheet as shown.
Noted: 1:59
